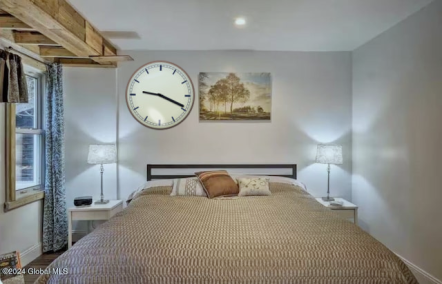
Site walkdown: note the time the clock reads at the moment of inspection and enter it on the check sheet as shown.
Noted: 9:19
